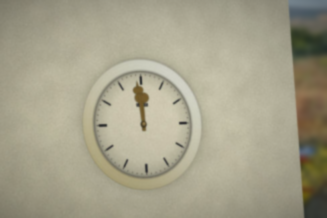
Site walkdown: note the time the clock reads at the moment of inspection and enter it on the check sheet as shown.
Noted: 11:59
